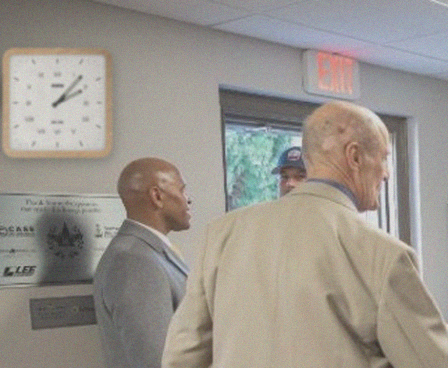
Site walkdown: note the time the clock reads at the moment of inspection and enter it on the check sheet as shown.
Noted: 2:07
